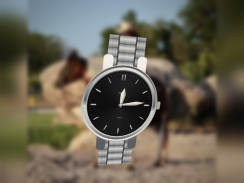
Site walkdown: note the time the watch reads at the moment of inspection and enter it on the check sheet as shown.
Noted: 12:14
